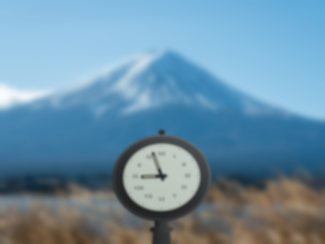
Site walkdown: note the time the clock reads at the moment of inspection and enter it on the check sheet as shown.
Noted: 8:57
